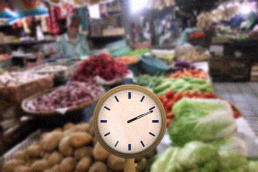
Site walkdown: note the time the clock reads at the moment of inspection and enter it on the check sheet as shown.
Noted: 2:11
